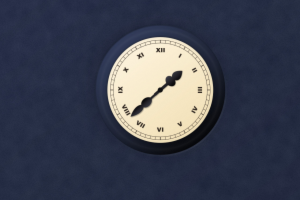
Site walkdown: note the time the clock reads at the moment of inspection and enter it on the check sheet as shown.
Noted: 1:38
